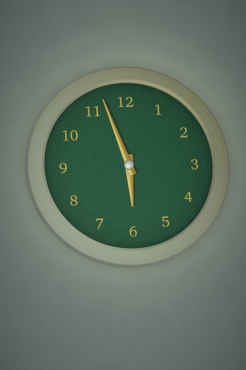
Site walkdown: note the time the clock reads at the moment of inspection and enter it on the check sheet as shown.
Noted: 5:57
